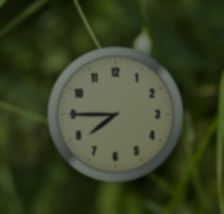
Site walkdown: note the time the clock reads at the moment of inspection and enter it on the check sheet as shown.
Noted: 7:45
